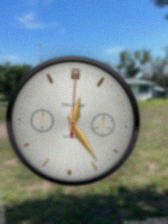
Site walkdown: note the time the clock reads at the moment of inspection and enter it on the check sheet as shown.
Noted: 12:24
